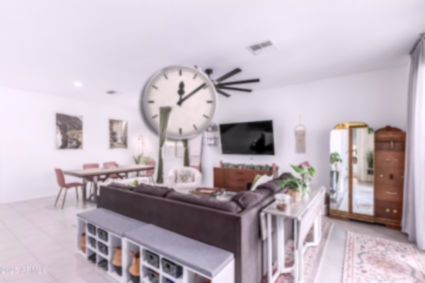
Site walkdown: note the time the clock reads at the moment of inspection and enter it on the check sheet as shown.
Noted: 12:09
